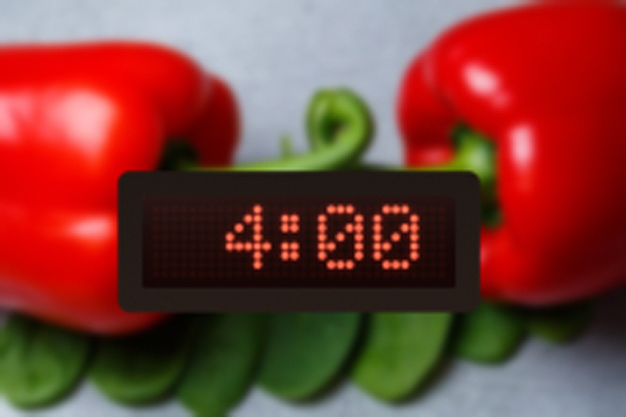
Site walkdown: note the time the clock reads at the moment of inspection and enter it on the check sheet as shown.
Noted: 4:00
